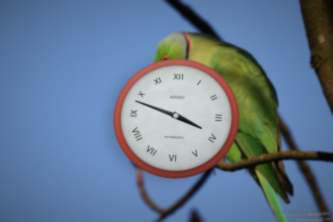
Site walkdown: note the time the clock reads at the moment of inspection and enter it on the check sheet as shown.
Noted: 3:48
